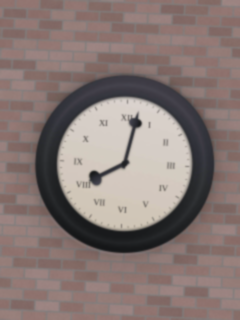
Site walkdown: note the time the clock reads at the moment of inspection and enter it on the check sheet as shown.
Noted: 8:02
